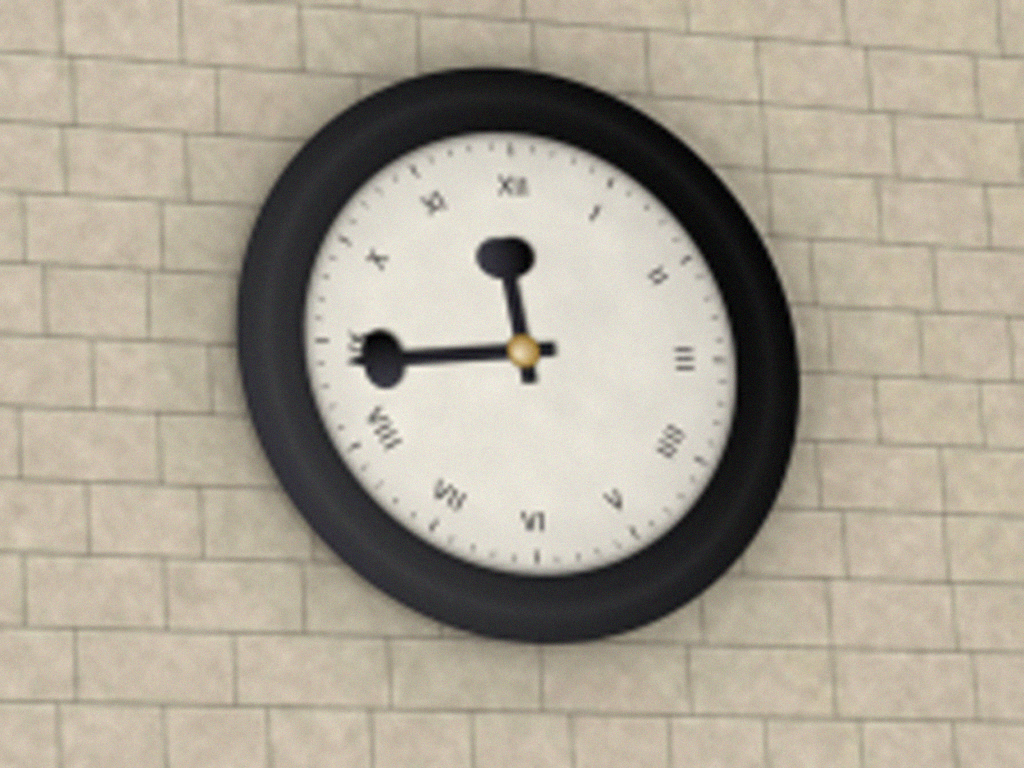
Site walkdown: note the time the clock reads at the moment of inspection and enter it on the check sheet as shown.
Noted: 11:44
